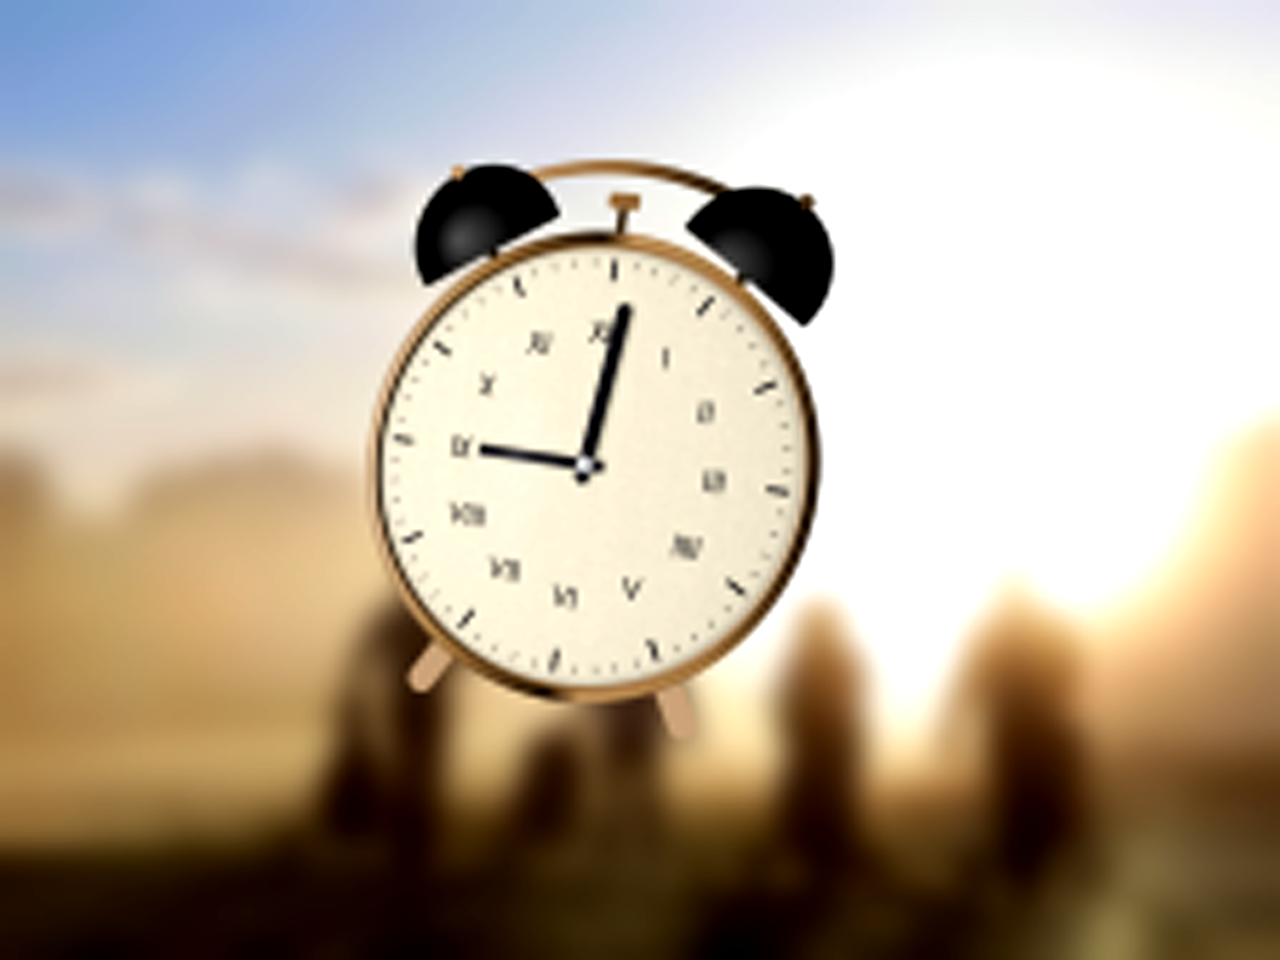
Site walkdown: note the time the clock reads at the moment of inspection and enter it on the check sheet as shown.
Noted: 9:01
